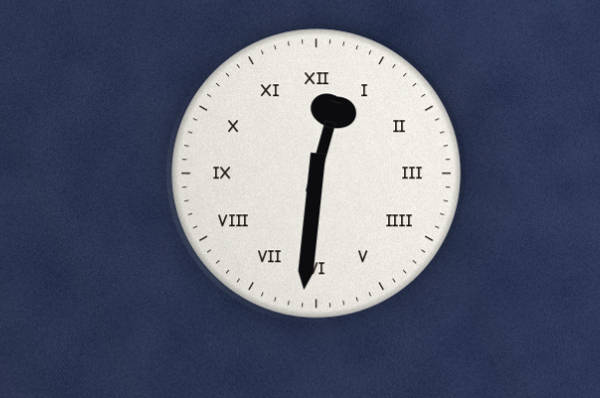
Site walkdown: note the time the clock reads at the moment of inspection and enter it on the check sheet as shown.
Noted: 12:31
